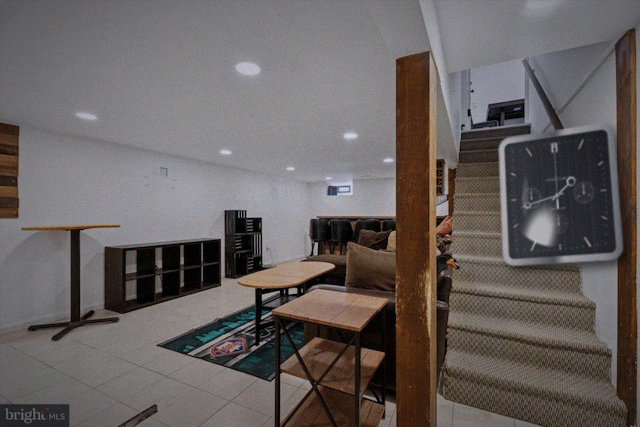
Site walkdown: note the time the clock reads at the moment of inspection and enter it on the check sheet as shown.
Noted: 1:43
